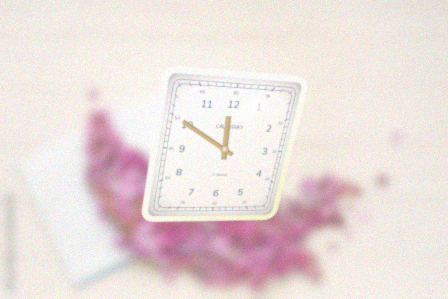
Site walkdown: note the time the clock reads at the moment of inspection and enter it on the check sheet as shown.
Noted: 11:50
